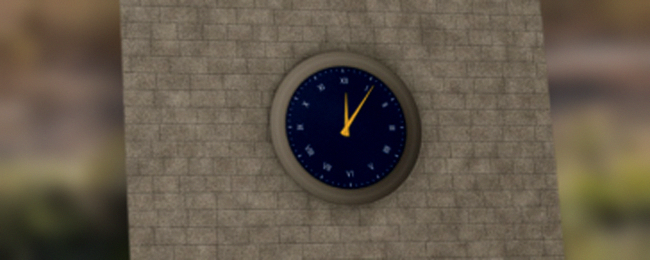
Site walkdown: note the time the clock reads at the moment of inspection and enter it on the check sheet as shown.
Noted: 12:06
